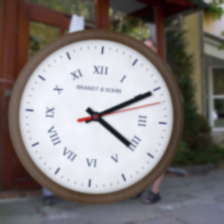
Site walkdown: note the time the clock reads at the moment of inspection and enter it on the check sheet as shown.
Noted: 4:10:12
